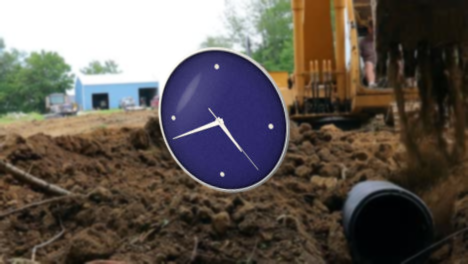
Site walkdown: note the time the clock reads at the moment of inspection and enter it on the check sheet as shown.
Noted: 4:41:23
